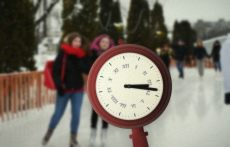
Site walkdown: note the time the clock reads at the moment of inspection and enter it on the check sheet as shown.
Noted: 3:18
